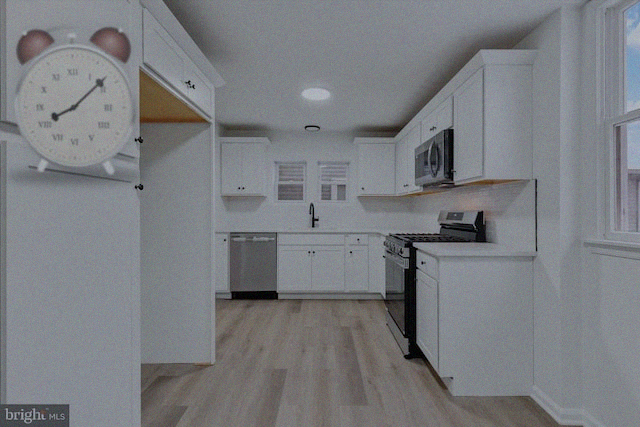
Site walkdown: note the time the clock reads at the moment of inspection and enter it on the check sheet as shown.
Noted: 8:08
